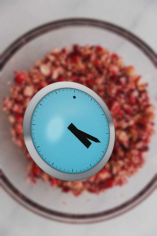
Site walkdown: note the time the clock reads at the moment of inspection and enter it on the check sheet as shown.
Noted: 4:18
